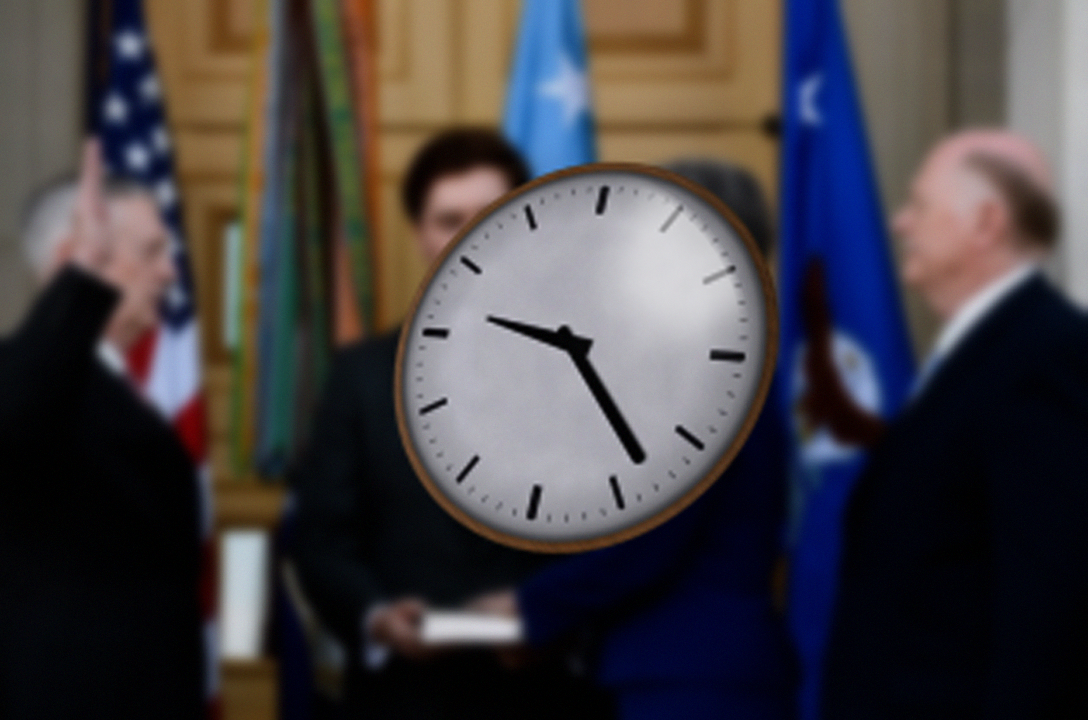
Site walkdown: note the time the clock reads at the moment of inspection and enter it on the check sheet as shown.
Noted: 9:23
